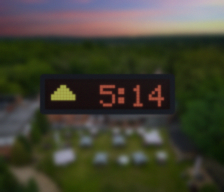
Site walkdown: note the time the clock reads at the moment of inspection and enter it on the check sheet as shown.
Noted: 5:14
